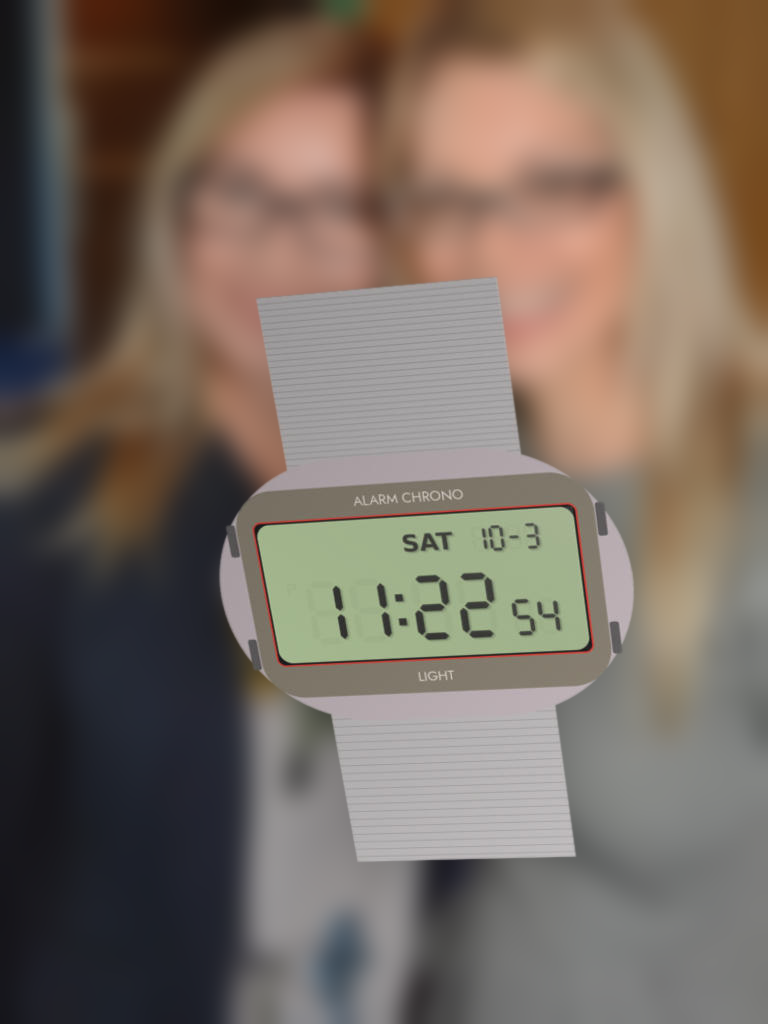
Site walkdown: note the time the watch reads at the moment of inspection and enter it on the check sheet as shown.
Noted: 11:22:54
